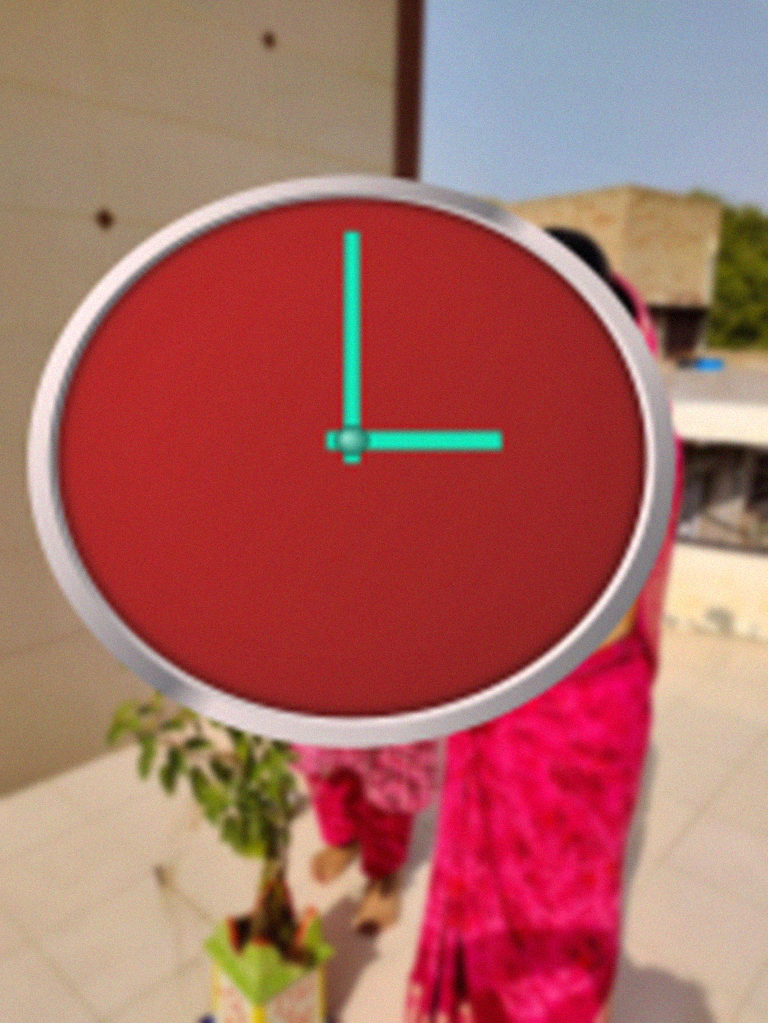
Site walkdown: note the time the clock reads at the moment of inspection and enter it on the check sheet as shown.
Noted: 3:00
